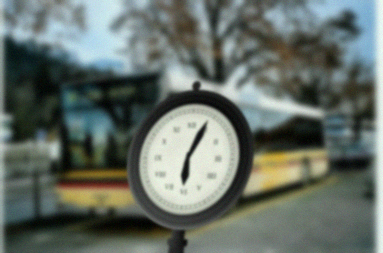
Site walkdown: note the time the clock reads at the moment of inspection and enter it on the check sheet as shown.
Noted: 6:04
